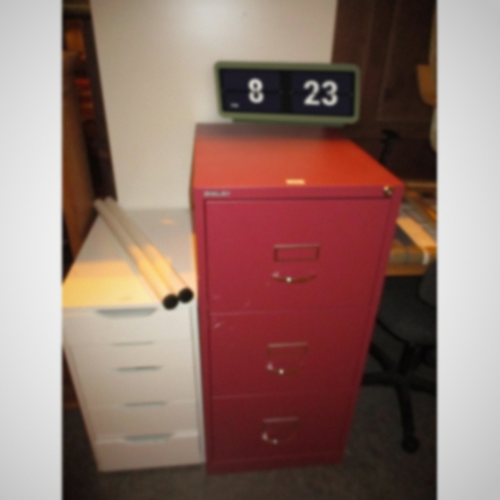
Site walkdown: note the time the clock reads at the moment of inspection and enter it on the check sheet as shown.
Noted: 8:23
